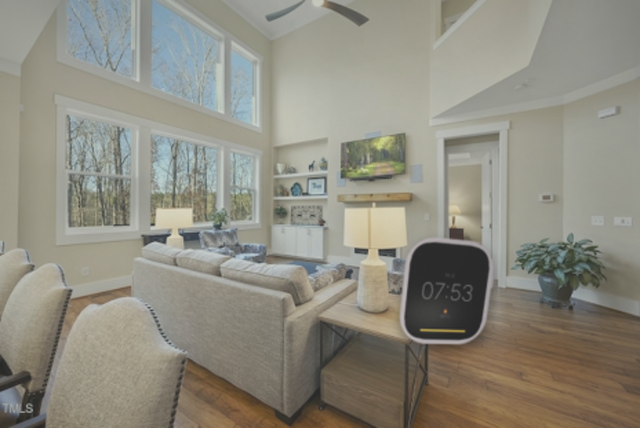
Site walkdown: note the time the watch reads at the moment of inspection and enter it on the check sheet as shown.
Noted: 7:53
